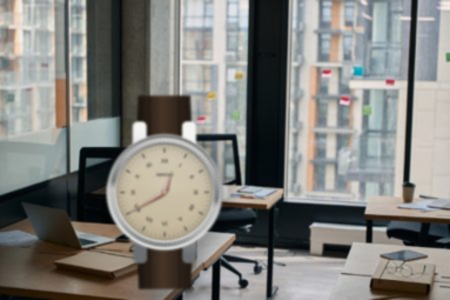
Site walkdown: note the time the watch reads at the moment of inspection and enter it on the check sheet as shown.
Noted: 12:40
